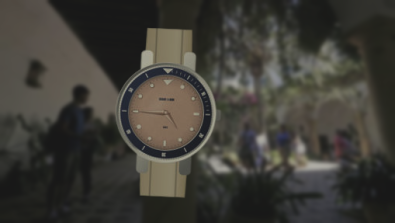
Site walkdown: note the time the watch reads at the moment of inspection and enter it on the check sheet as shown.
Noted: 4:45
